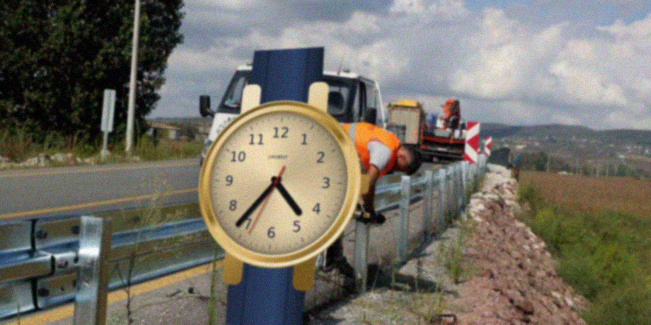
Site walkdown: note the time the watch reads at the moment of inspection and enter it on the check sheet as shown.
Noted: 4:36:34
